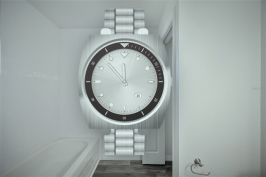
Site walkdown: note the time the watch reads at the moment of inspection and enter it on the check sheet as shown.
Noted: 11:53
